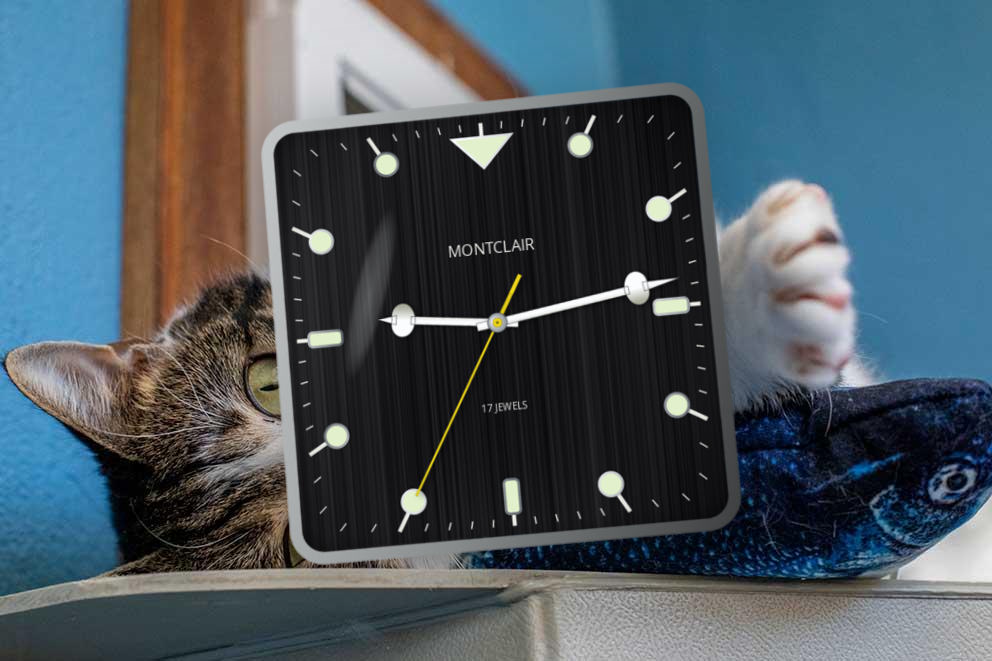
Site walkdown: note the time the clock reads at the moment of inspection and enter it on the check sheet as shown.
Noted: 9:13:35
